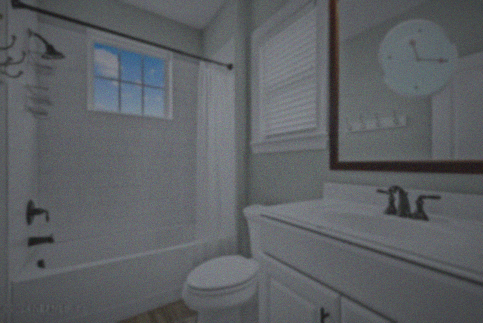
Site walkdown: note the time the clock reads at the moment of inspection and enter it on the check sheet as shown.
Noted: 11:15
